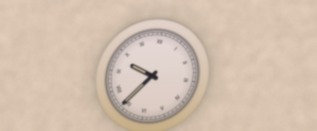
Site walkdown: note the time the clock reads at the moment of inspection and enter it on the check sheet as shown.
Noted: 9:36
